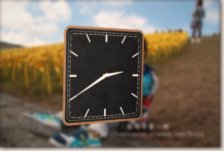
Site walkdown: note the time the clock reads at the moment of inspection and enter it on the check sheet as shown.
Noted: 2:40
